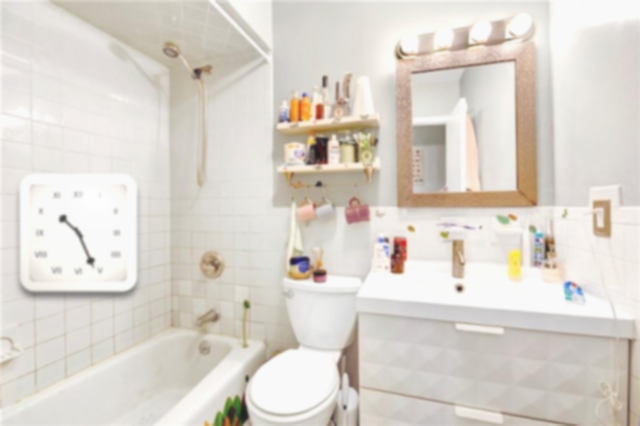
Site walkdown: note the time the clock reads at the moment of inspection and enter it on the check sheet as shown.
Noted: 10:26
